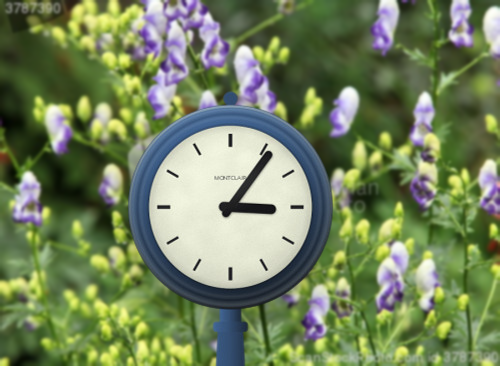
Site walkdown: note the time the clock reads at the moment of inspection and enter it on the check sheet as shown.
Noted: 3:06
